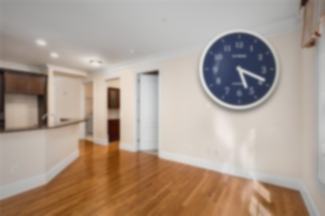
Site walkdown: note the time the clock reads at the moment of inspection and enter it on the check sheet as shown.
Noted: 5:19
